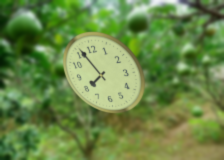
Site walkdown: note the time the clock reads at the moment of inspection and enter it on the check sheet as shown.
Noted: 7:56
